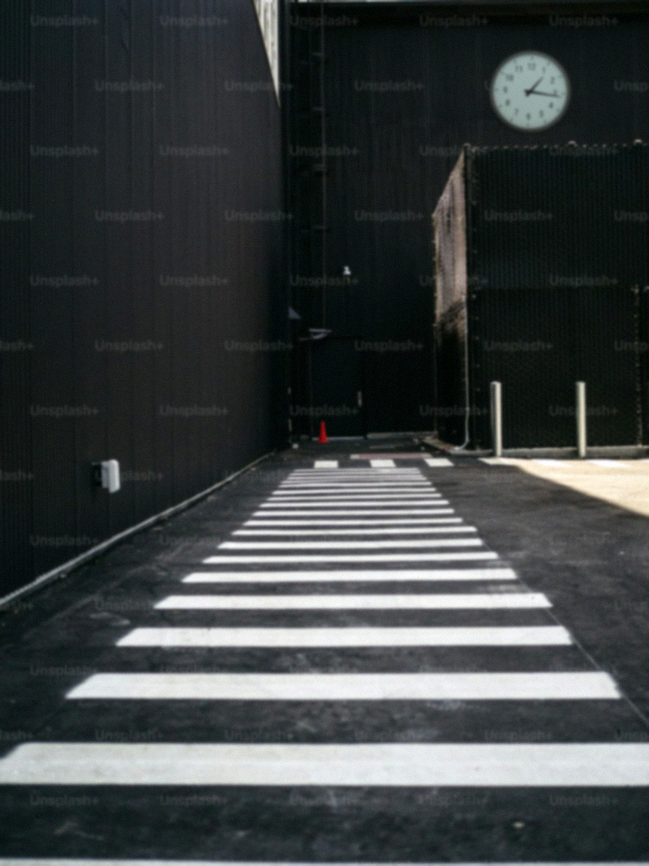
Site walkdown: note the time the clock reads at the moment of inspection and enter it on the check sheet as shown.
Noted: 1:16
